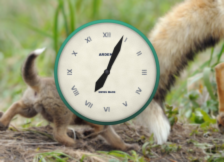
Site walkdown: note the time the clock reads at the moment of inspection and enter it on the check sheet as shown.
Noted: 7:04
